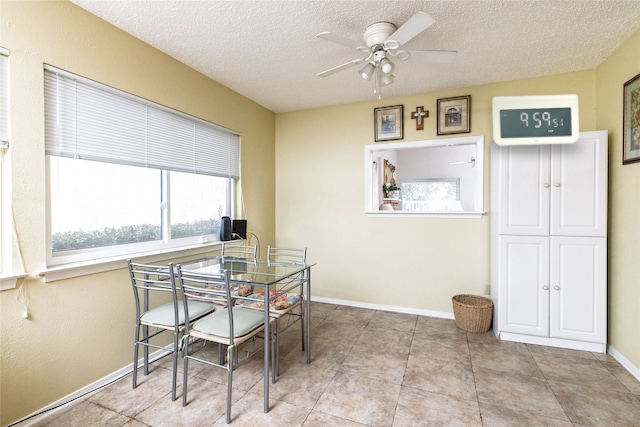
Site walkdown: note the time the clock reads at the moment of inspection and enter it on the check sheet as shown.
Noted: 9:59
